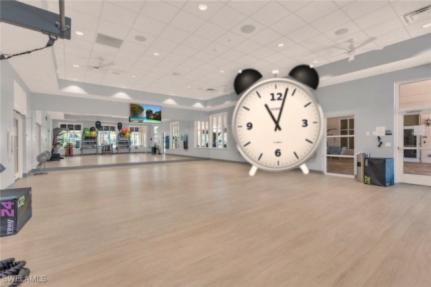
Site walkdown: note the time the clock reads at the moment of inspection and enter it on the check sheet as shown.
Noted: 11:03
